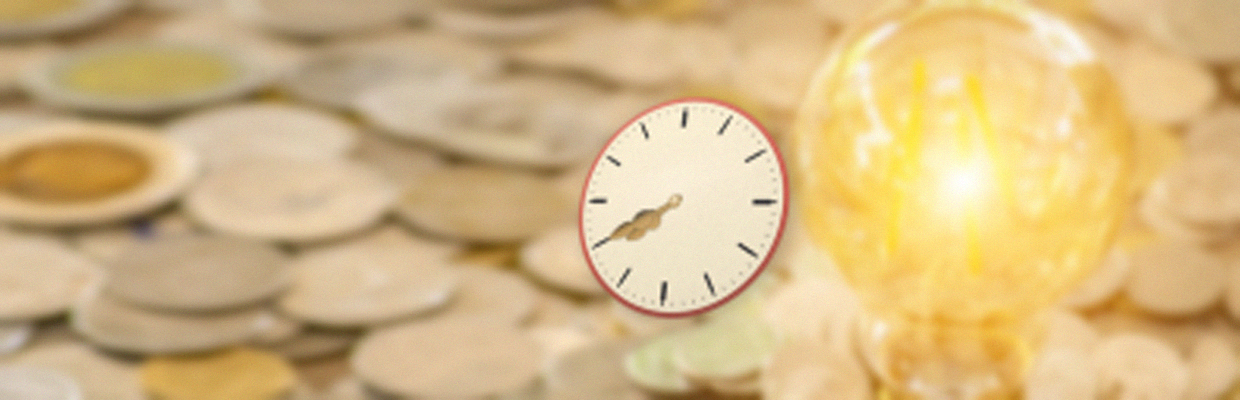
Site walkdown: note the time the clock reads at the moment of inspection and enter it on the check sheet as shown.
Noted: 7:40
